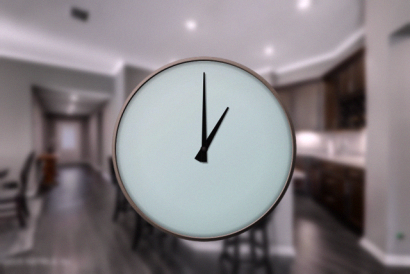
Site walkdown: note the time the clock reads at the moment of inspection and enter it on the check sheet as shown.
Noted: 1:00
